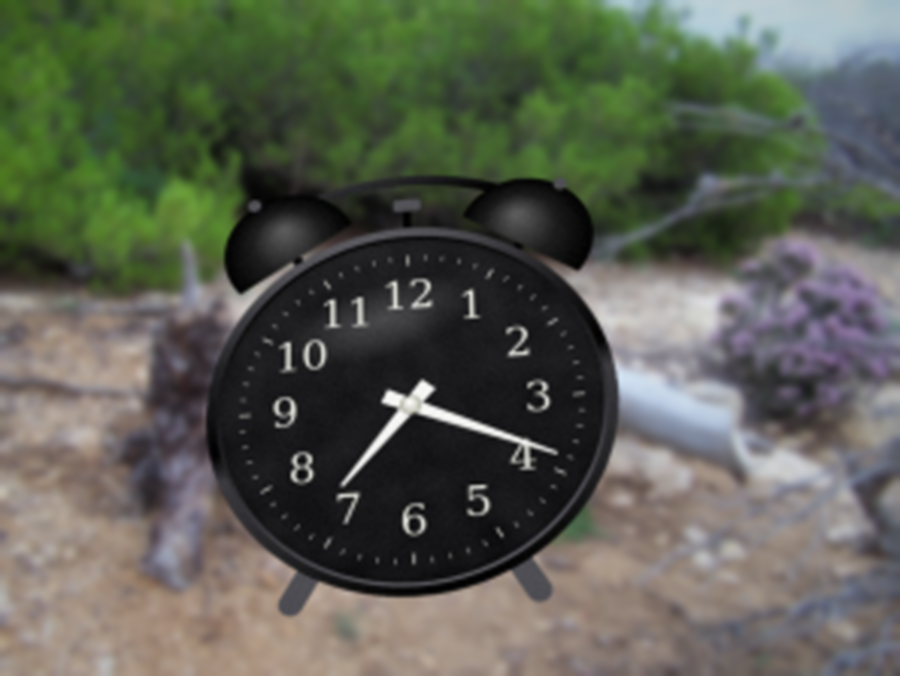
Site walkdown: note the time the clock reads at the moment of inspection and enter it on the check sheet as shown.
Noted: 7:19
